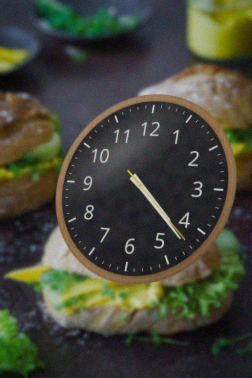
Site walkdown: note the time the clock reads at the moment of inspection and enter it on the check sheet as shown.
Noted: 4:22:22
